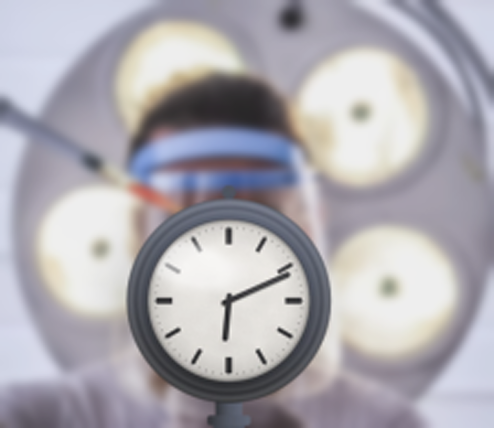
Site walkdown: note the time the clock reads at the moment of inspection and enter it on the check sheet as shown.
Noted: 6:11
